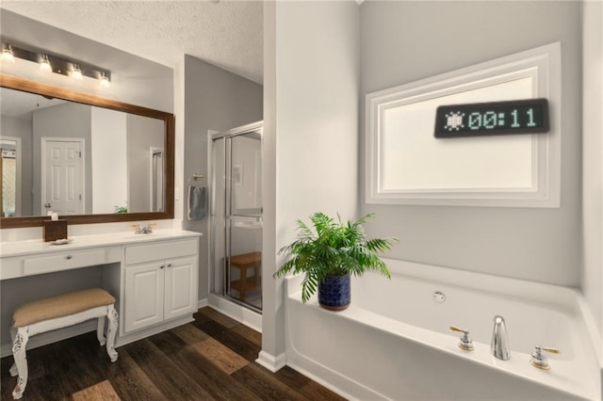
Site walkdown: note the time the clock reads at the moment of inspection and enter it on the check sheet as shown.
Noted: 0:11
